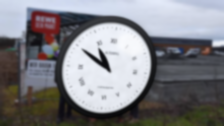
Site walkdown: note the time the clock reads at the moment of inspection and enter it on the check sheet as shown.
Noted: 10:50
